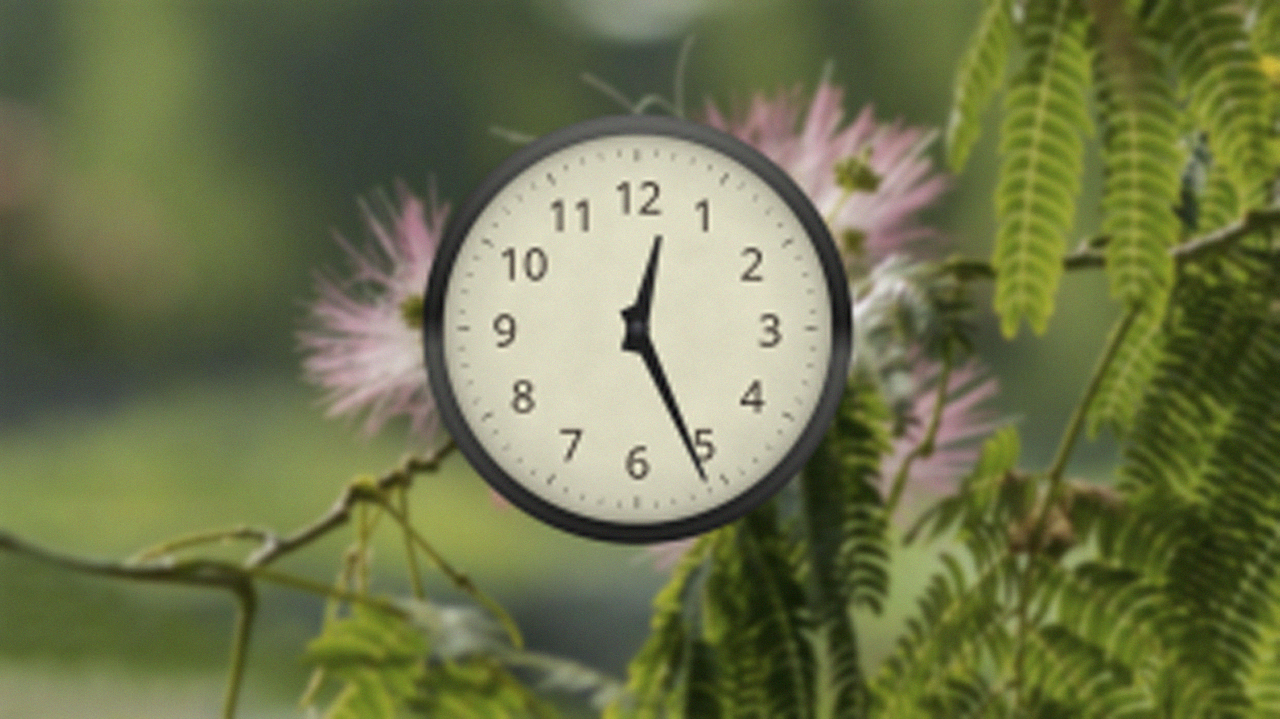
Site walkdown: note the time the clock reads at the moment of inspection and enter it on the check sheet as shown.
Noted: 12:26
